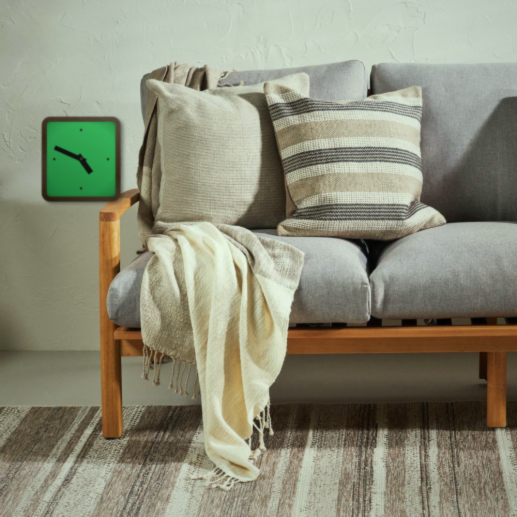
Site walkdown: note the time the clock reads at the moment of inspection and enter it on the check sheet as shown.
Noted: 4:49
